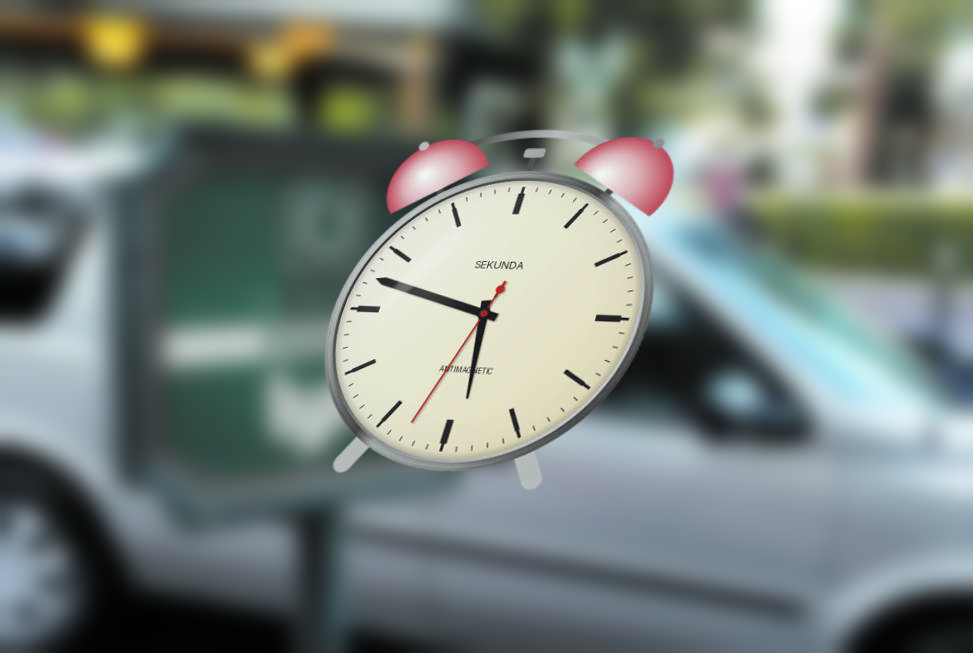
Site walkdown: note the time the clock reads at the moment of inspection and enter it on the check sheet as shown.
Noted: 5:47:33
